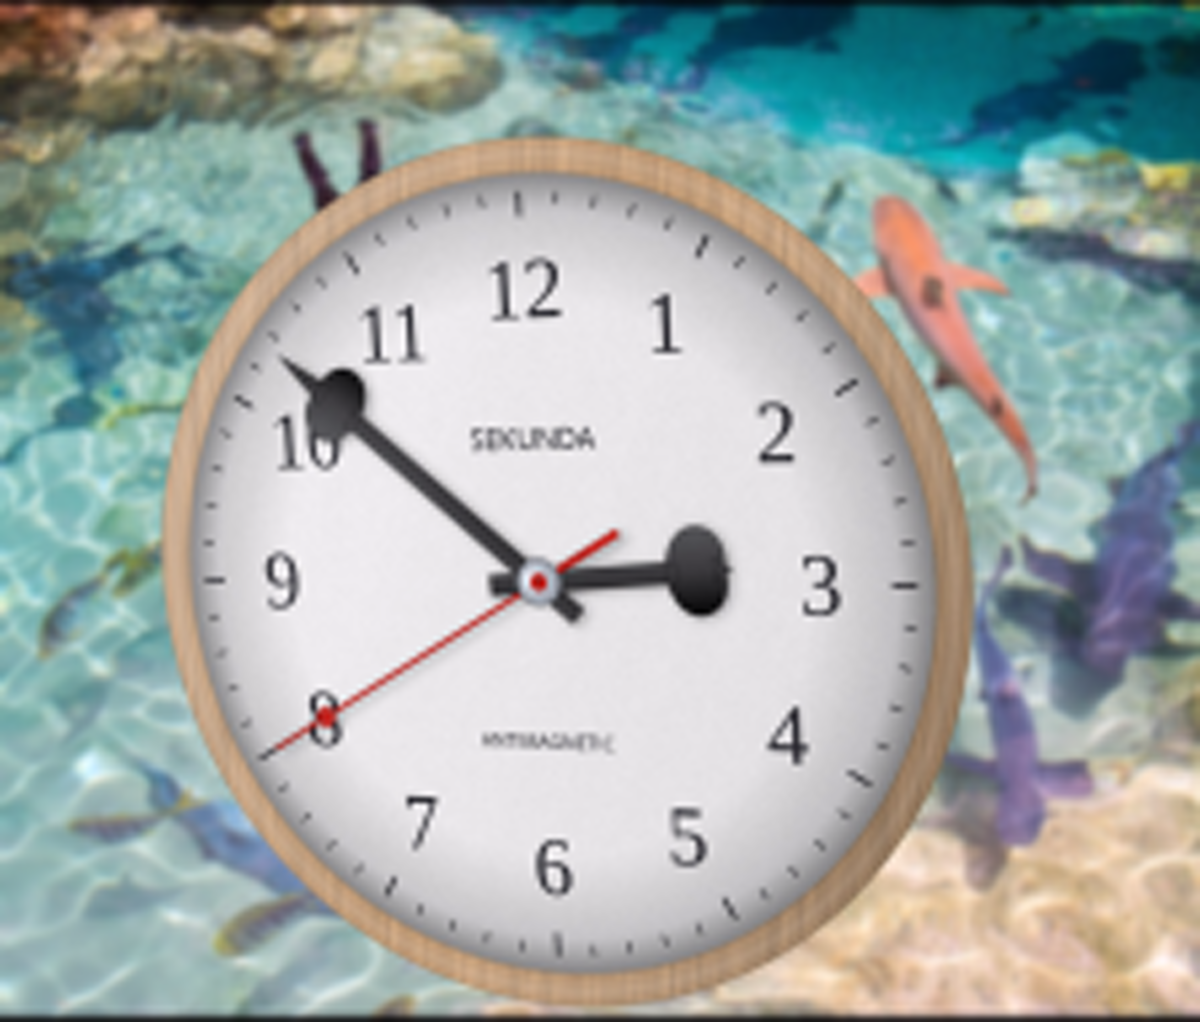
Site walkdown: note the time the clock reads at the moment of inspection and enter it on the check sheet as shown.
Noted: 2:51:40
